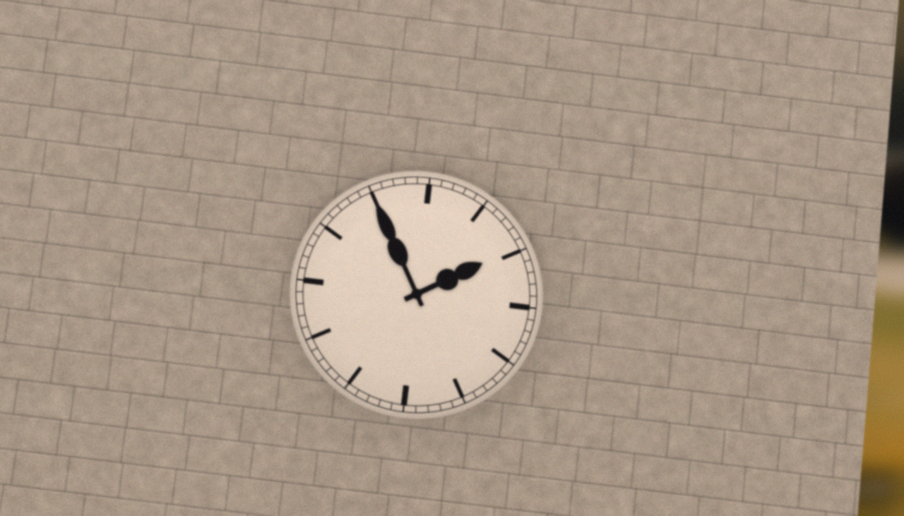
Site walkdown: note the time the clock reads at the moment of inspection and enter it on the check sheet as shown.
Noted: 1:55
